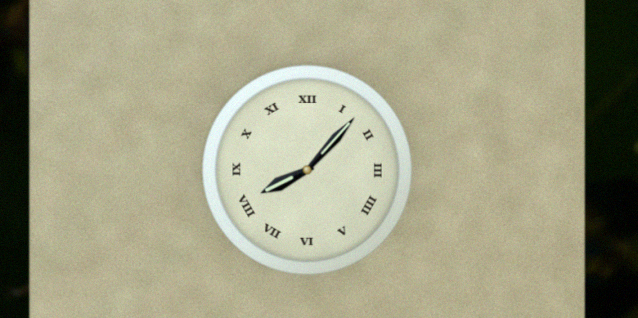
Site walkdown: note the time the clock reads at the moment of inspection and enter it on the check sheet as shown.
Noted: 8:07
